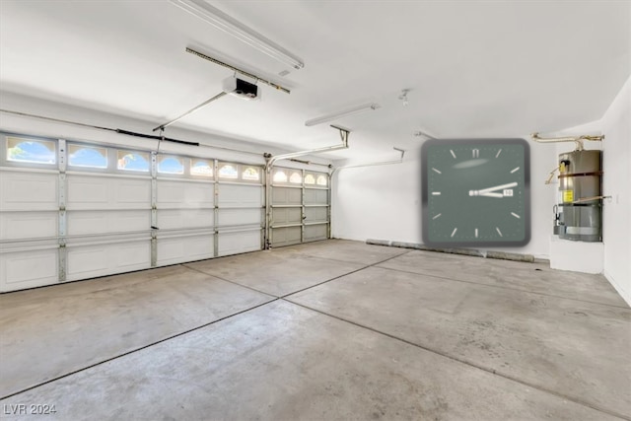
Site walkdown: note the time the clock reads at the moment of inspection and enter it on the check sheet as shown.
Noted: 3:13
